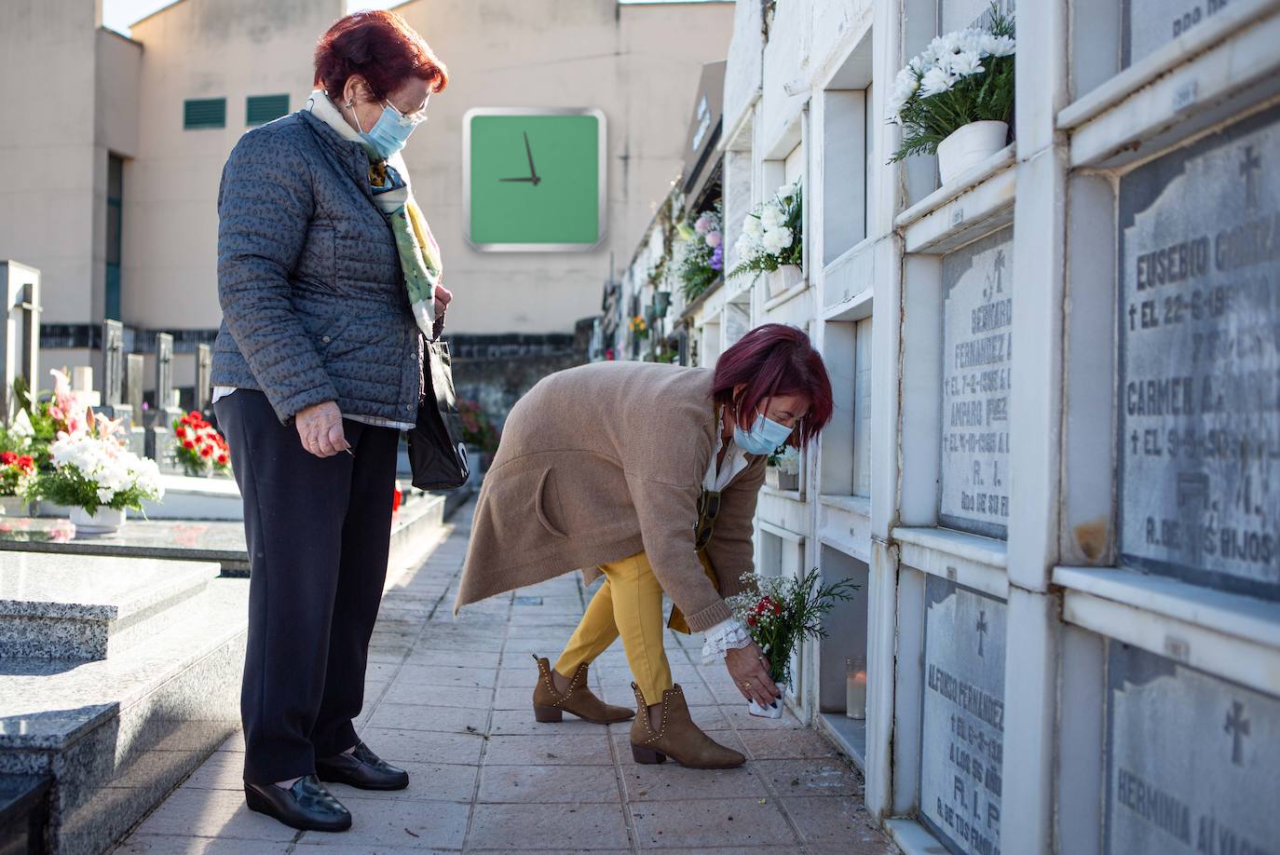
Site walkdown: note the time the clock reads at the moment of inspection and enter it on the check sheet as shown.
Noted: 8:58
